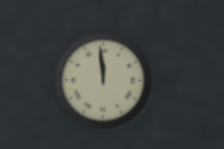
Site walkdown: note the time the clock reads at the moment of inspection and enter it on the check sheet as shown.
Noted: 11:59
